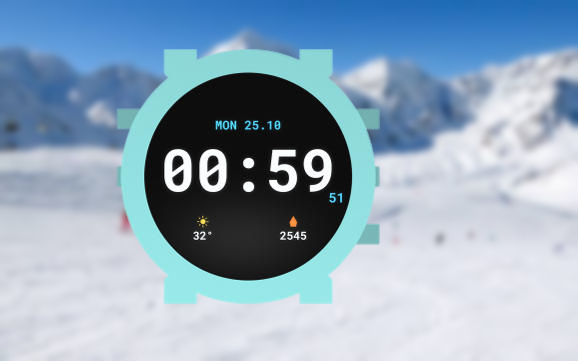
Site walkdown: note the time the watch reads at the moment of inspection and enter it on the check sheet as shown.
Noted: 0:59:51
